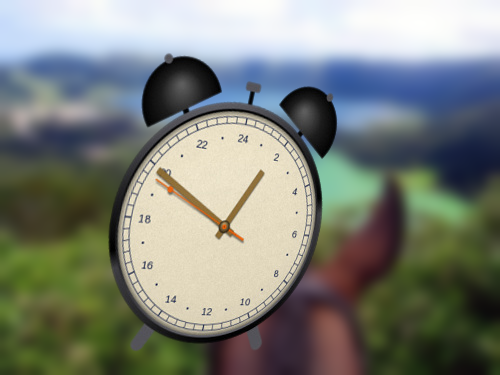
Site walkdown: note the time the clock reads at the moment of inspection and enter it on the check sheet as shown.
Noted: 1:49:49
